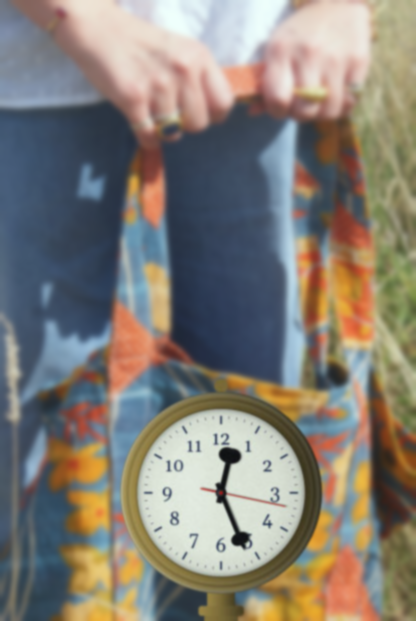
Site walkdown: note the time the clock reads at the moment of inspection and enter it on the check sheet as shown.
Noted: 12:26:17
